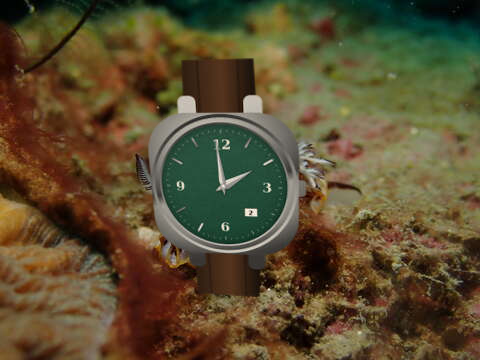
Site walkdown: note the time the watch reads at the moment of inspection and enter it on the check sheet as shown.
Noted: 1:59
